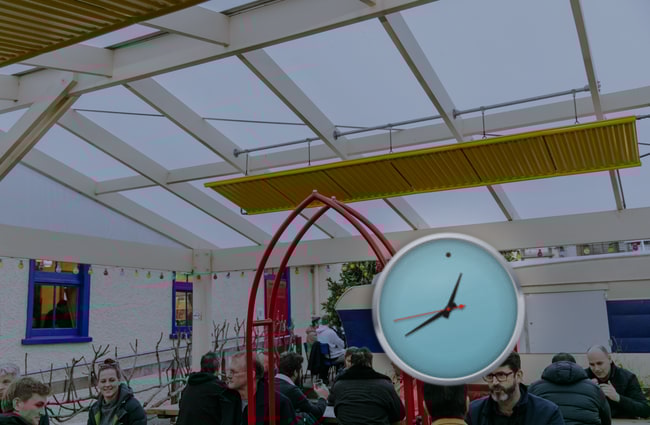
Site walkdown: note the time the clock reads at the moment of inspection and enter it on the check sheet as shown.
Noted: 12:39:43
